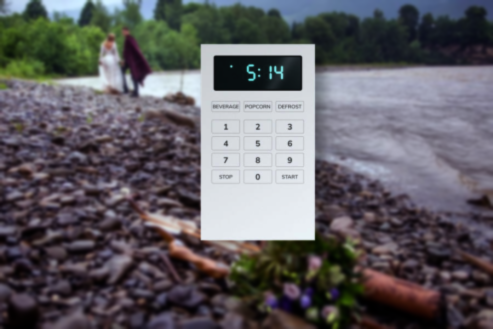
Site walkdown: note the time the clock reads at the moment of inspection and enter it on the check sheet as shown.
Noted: 5:14
